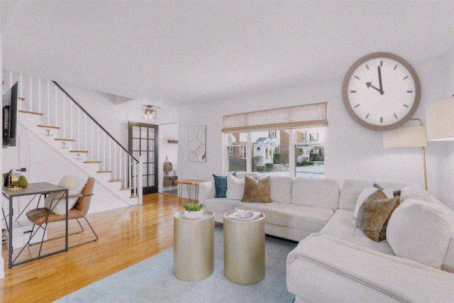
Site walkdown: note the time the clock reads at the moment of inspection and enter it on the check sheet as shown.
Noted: 9:59
